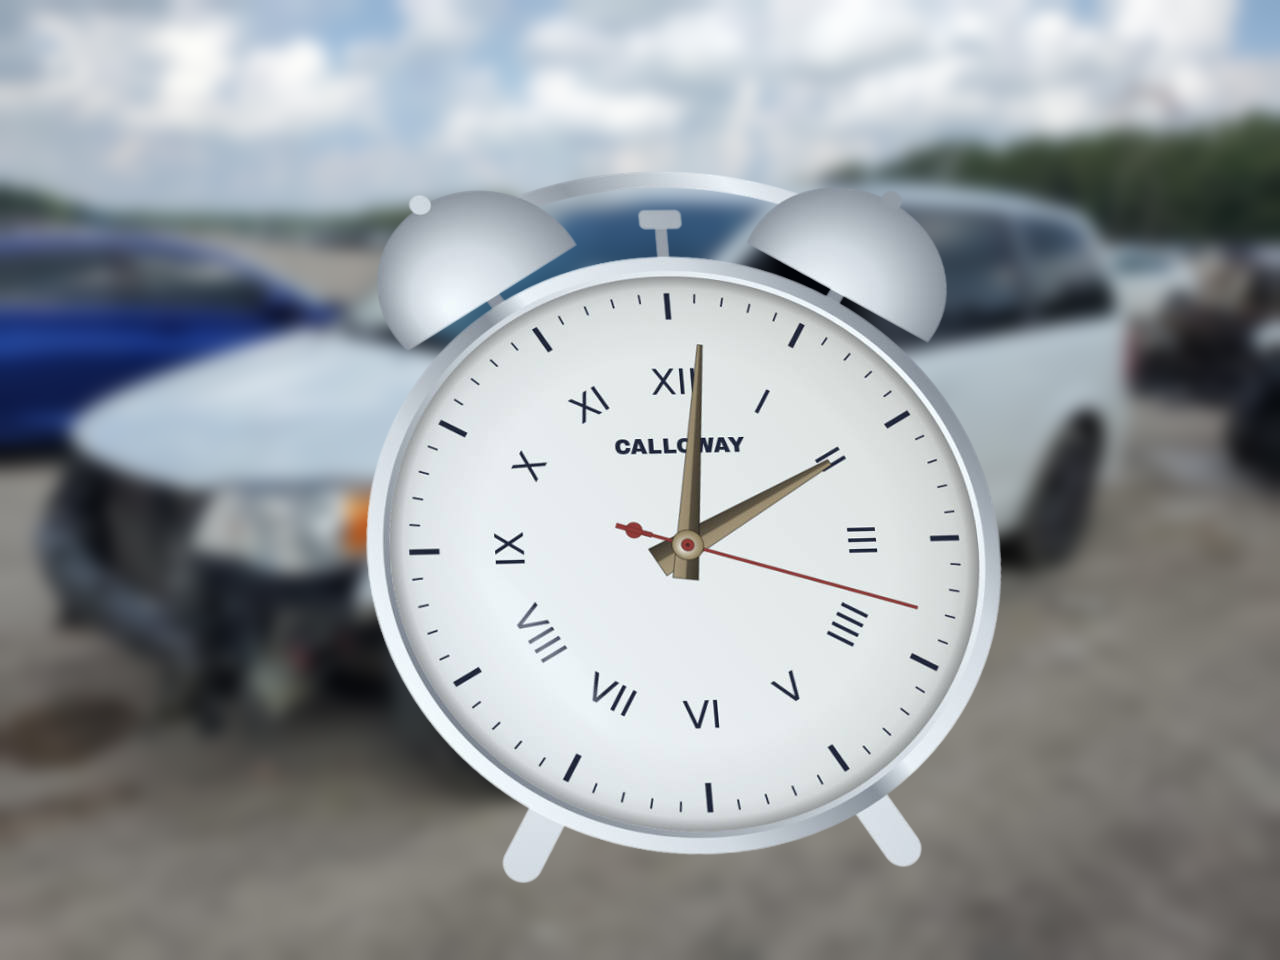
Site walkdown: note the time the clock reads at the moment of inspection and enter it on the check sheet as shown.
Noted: 2:01:18
